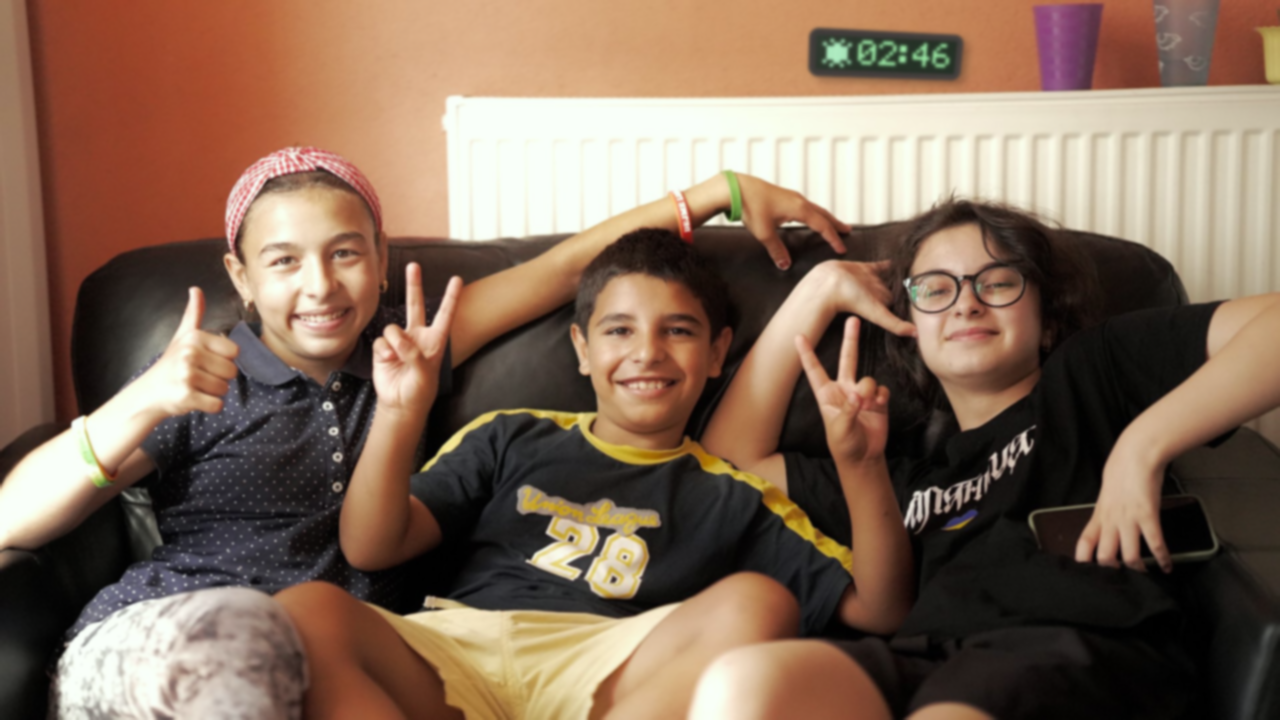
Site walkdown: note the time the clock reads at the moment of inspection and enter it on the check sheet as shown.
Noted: 2:46
